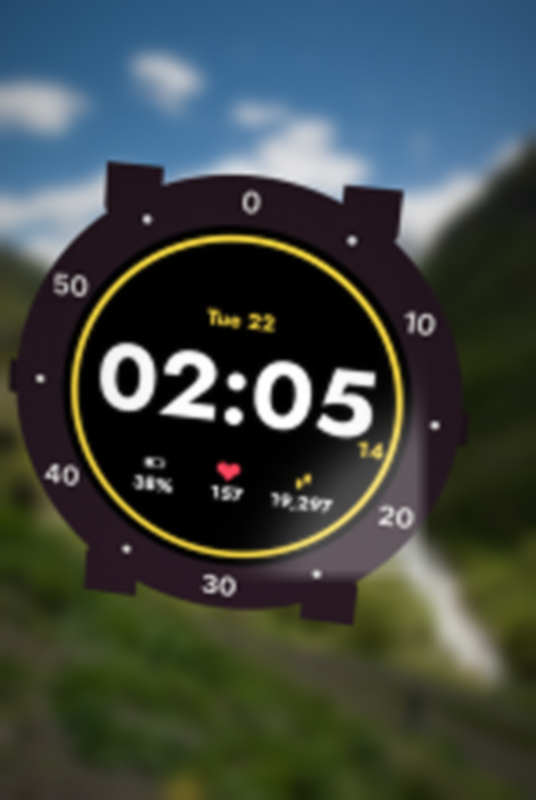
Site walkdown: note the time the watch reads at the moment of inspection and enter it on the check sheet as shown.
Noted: 2:05
